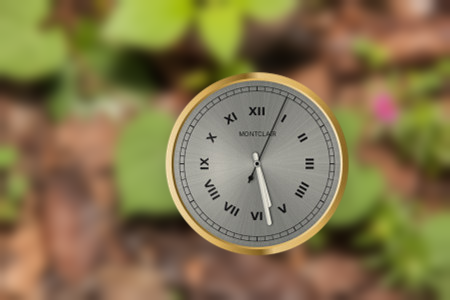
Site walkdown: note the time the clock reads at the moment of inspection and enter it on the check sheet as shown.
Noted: 5:28:04
